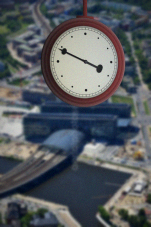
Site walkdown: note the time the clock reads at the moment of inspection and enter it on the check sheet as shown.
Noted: 3:49
